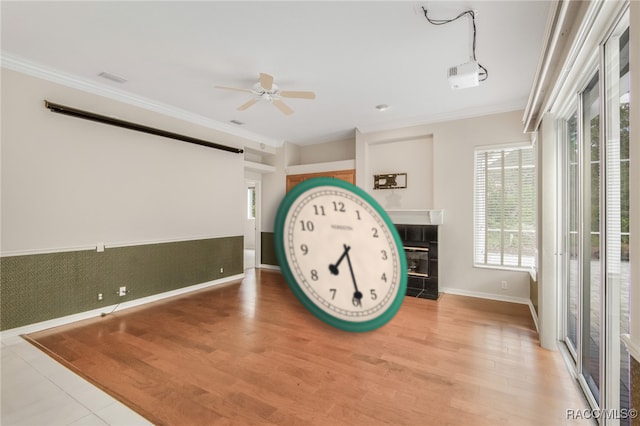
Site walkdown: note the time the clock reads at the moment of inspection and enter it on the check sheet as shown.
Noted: 7:29
